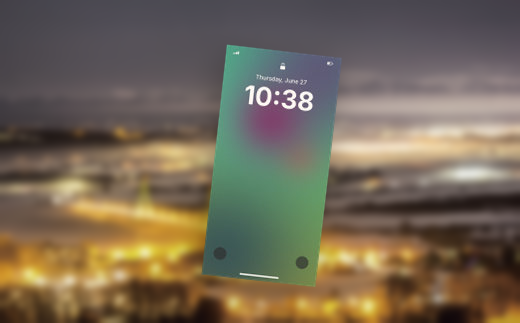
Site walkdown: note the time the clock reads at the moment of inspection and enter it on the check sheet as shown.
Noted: 10:38
